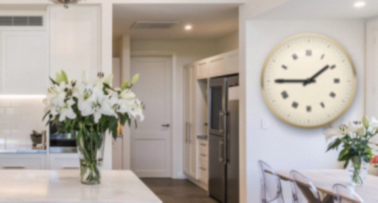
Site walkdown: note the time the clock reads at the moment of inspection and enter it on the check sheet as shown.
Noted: 1:45
